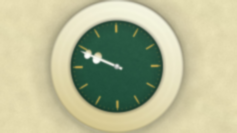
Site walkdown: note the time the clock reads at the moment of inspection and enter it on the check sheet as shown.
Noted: 9:49
